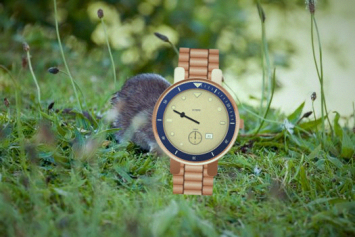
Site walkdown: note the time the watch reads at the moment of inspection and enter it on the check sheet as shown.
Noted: 9:49
